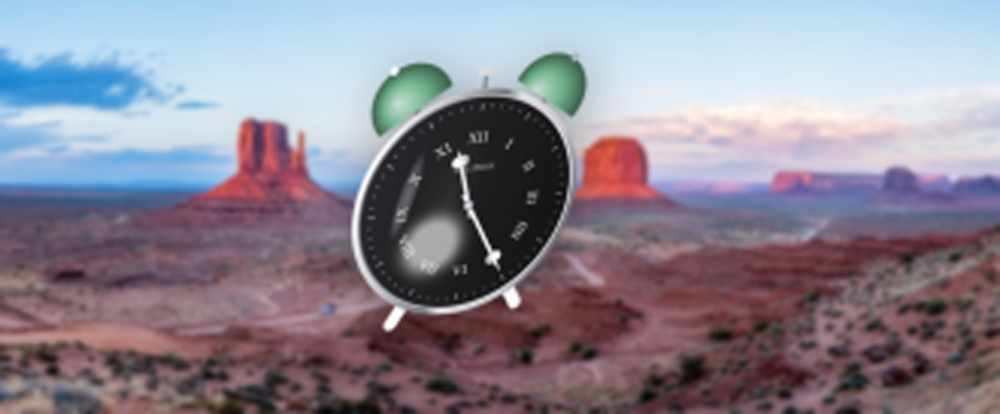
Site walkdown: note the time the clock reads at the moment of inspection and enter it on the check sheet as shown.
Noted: 11:25
